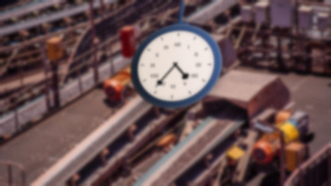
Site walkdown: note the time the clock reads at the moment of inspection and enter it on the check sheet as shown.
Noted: 4:36
